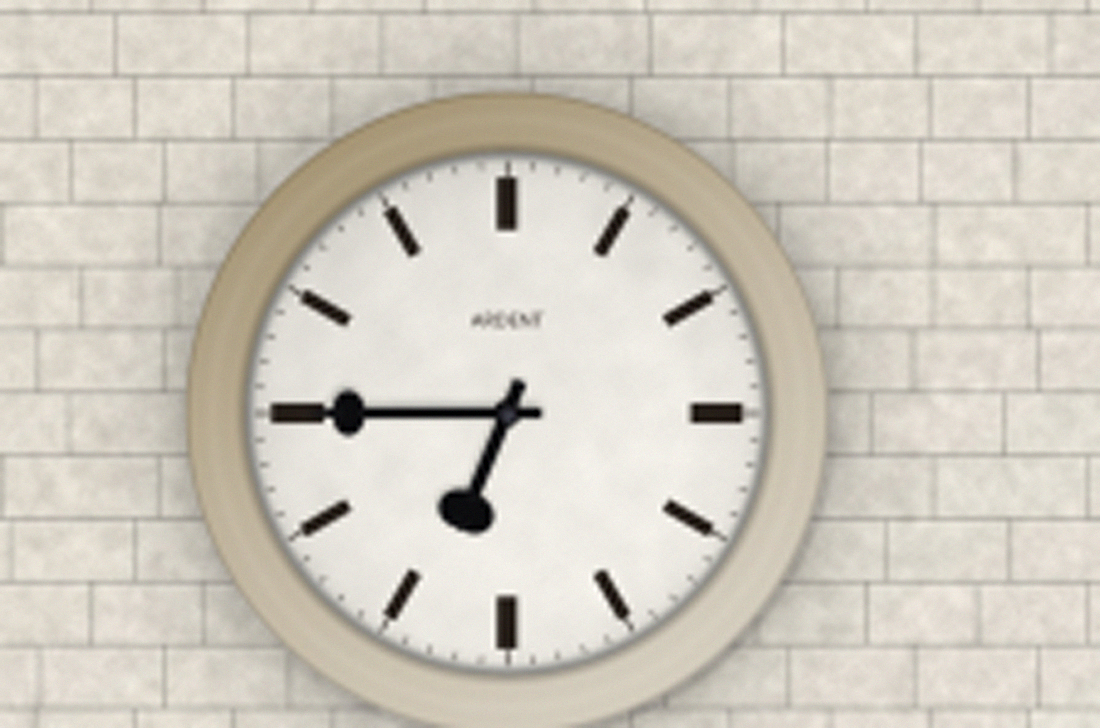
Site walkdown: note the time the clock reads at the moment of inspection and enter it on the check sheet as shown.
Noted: 6:45
